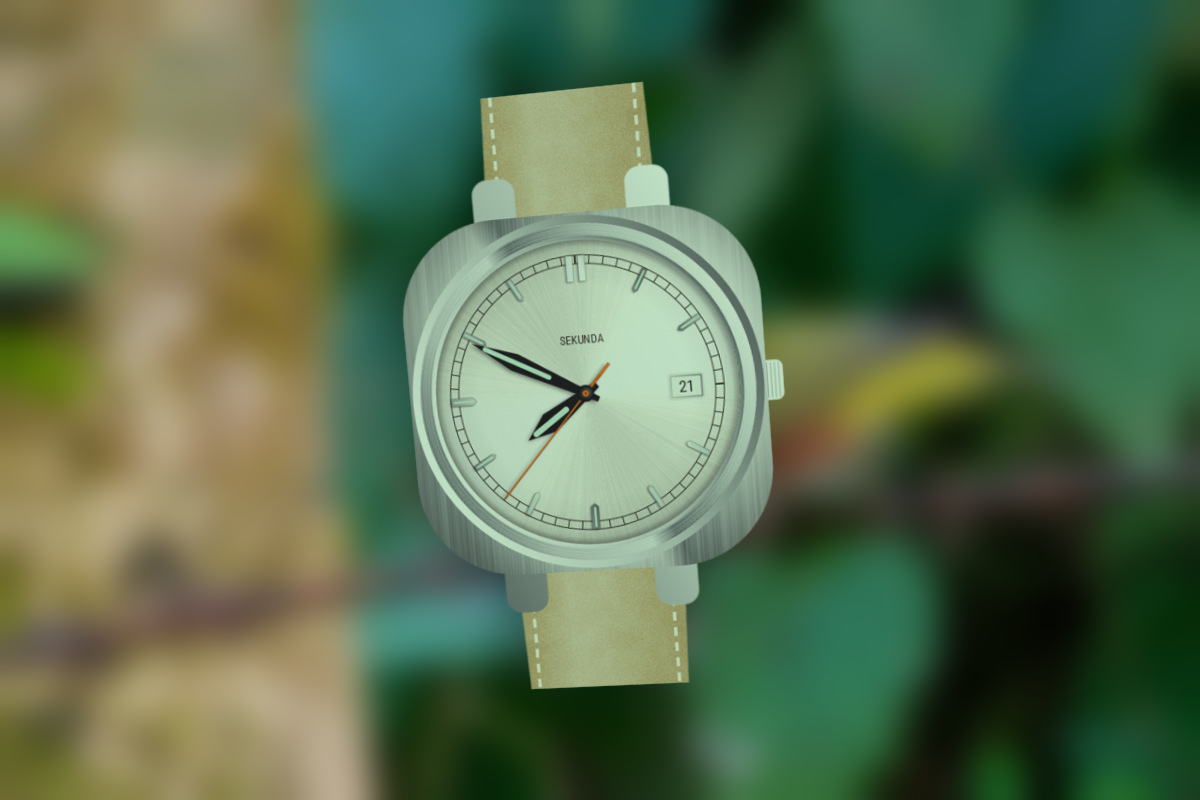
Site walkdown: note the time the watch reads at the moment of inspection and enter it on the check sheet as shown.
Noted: 7:49:37
